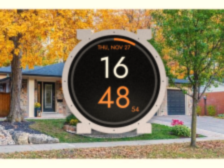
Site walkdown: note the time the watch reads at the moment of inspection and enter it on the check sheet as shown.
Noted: 16:48
